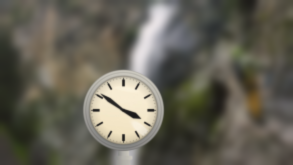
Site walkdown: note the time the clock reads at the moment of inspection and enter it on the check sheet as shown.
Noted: 3:51
